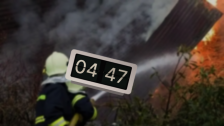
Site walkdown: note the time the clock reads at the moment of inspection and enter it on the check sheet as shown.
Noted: 4:47
